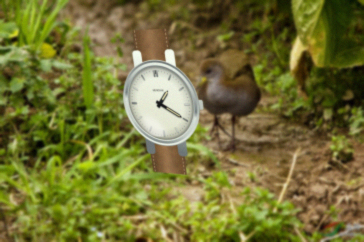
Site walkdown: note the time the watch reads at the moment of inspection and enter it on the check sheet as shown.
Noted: 1:20
